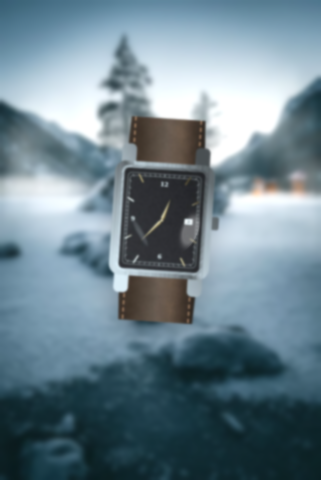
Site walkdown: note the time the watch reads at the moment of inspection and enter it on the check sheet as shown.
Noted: 12:37
